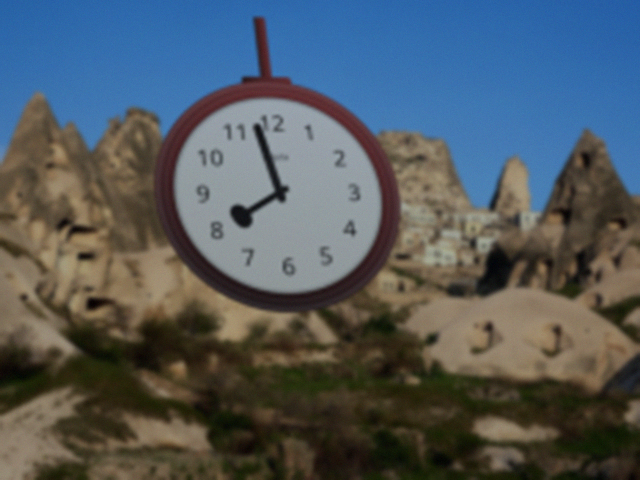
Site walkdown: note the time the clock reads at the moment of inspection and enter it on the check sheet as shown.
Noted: 7:58
